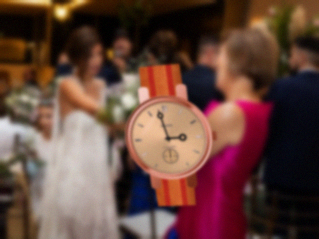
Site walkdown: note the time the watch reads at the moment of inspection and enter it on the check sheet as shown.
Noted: 2:58
